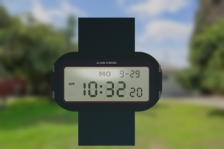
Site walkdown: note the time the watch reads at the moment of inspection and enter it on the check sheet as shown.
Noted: 10:32:20
